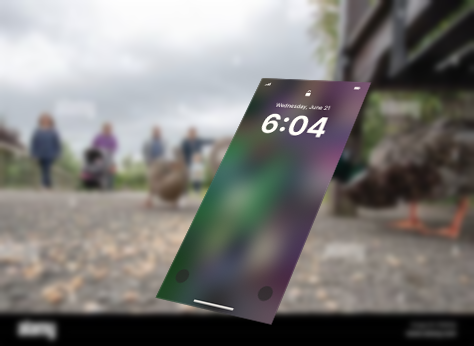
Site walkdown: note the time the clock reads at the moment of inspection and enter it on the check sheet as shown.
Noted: 6:04
